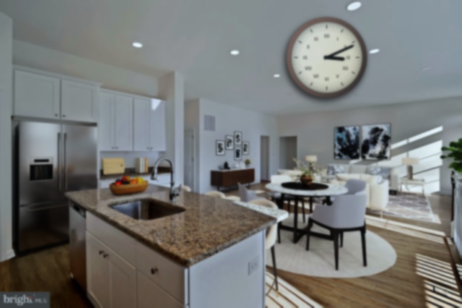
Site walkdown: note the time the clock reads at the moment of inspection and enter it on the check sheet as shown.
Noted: 3:11
